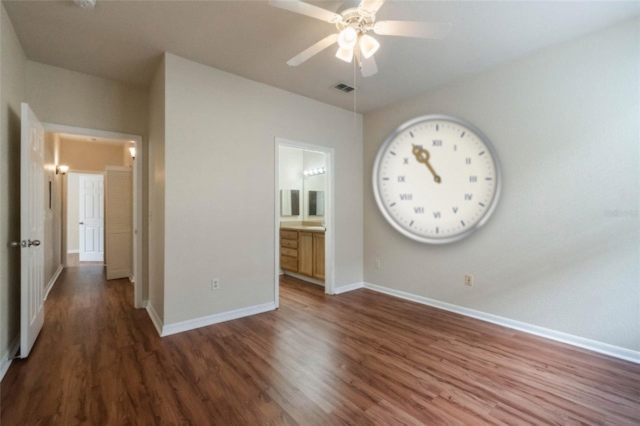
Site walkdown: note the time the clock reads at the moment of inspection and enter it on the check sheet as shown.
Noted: 10:54
